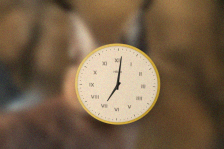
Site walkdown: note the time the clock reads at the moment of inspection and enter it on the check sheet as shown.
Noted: 7:01
